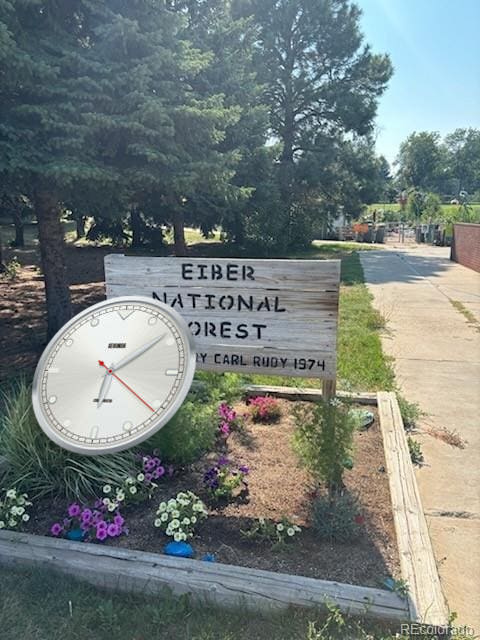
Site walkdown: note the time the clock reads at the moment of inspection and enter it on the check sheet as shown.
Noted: 6:08:21
